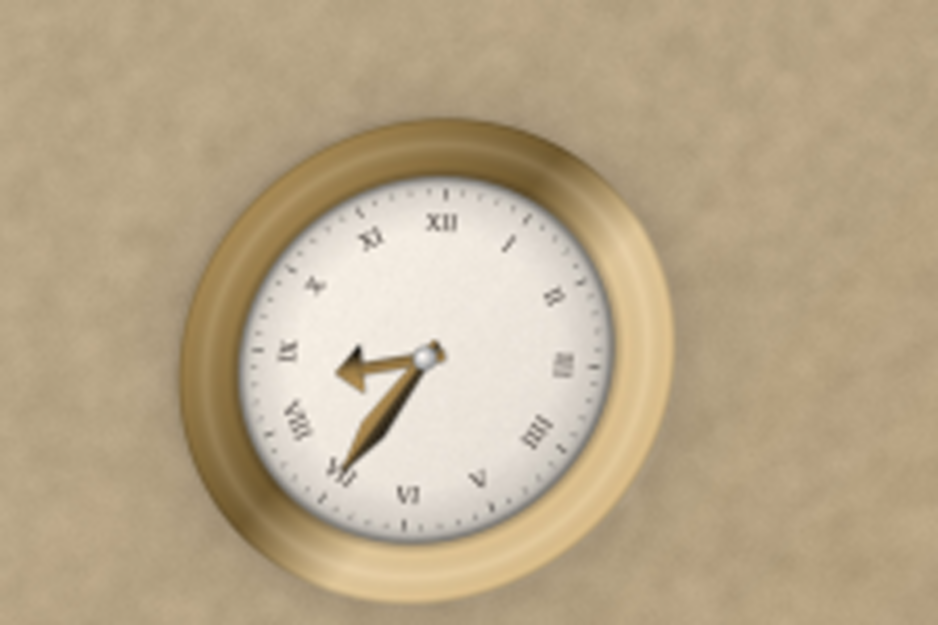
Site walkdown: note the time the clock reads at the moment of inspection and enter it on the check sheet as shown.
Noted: 8:35
